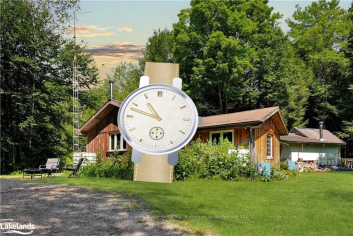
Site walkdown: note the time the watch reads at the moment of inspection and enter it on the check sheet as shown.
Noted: 10:48
